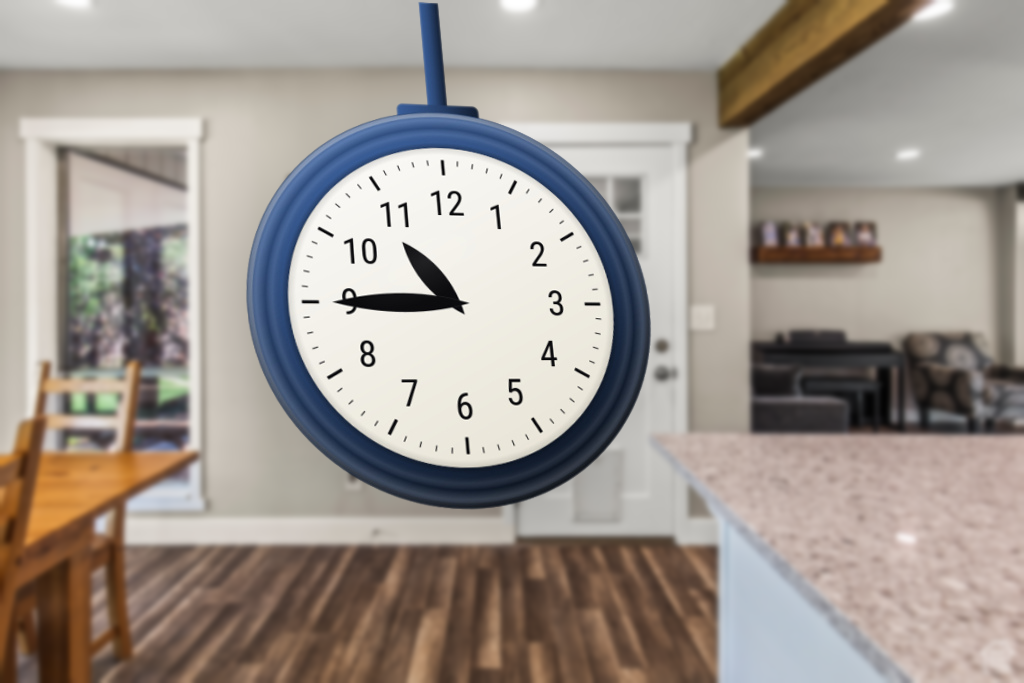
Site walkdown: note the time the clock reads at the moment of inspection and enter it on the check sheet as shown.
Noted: 10:45
